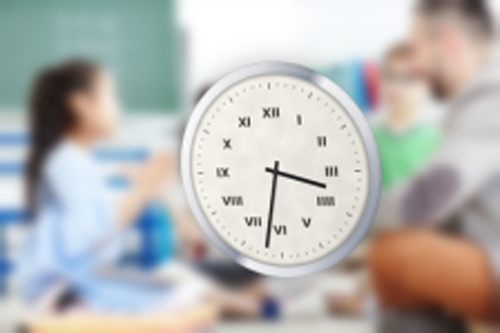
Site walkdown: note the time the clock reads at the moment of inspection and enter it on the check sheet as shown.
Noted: 3:32
